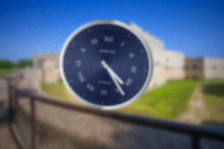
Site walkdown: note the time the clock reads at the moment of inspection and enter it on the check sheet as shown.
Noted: 4:24
